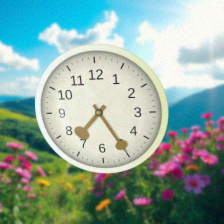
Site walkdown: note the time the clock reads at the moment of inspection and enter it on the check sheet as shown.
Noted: 7:25
